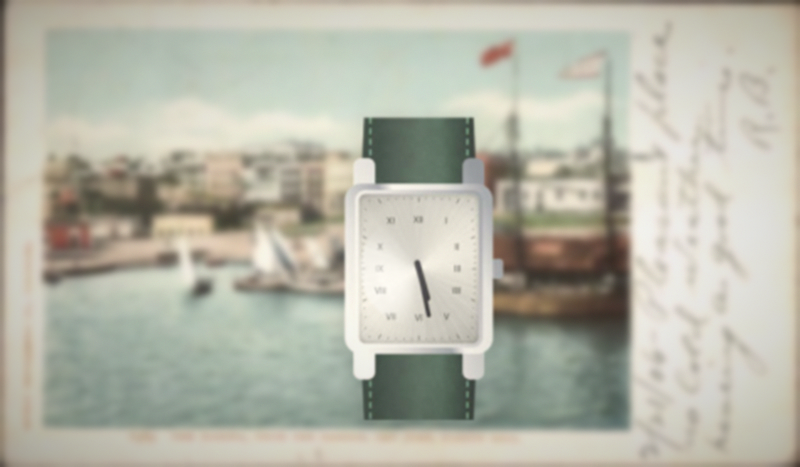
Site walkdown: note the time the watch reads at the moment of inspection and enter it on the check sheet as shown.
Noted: 5:28
